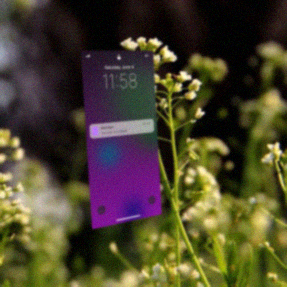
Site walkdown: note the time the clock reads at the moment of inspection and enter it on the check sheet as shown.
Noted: 11:58
